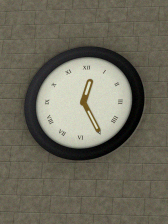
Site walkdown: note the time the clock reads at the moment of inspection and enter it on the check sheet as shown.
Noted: 12:25
